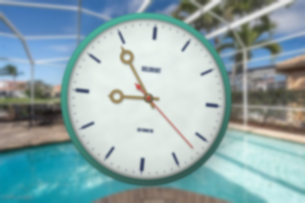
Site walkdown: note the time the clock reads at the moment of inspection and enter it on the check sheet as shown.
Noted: 8:54:22
